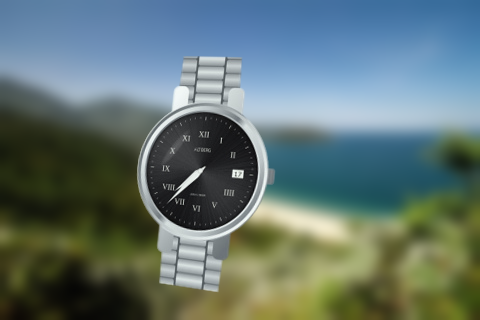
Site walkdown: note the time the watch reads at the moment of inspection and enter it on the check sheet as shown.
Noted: 7:37
